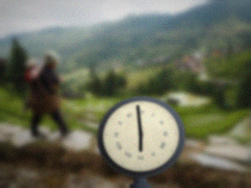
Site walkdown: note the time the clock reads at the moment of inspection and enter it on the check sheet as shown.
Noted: 5:59
